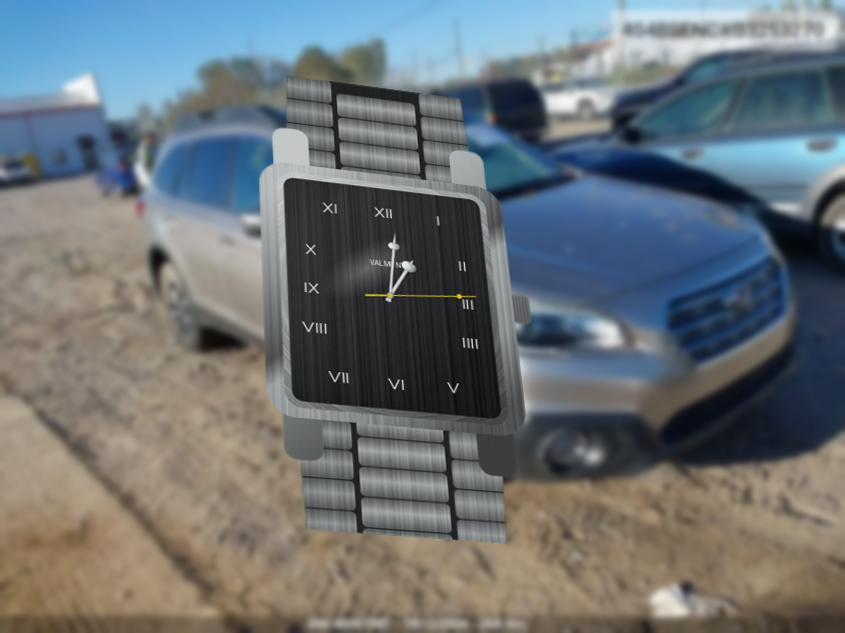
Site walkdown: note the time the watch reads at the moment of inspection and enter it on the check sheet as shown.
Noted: 1:01:14
